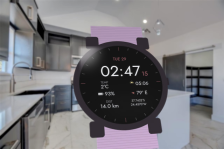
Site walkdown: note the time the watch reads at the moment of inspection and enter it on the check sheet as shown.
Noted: 2:47
